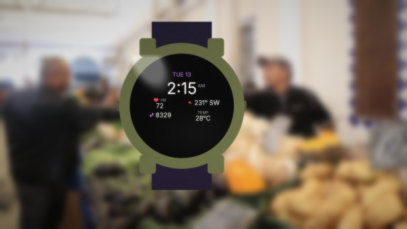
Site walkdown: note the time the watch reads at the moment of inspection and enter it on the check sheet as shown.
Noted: 2:15
